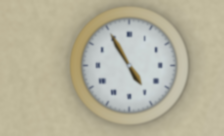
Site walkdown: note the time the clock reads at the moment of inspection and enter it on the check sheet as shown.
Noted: 4:55
